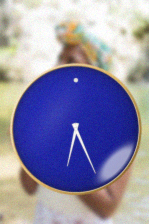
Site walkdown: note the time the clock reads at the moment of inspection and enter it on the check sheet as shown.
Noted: 6:26
